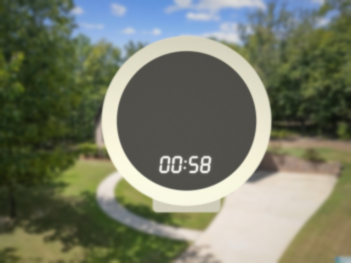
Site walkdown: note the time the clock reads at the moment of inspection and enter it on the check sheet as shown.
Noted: 0:58
